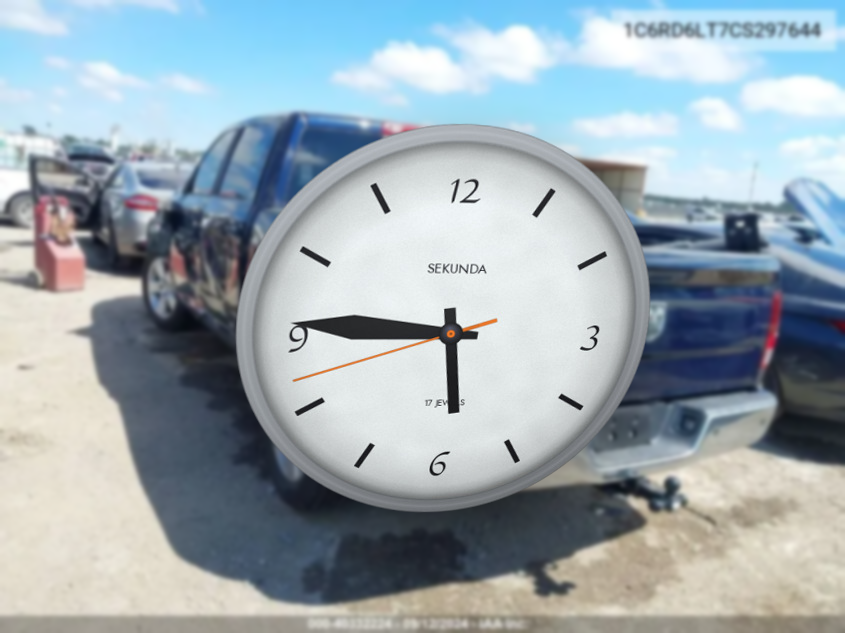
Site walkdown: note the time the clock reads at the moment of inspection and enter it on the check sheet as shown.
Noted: 5:45:42
